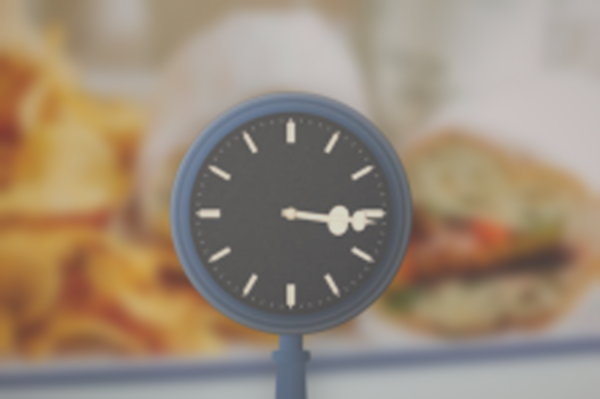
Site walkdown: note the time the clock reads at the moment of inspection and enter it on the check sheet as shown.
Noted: 3:16
